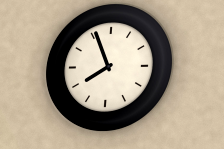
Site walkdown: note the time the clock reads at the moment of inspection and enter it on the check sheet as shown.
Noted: 7:56
